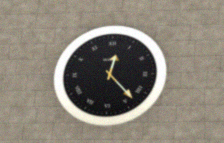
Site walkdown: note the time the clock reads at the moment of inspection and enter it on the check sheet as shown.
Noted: 12:23
